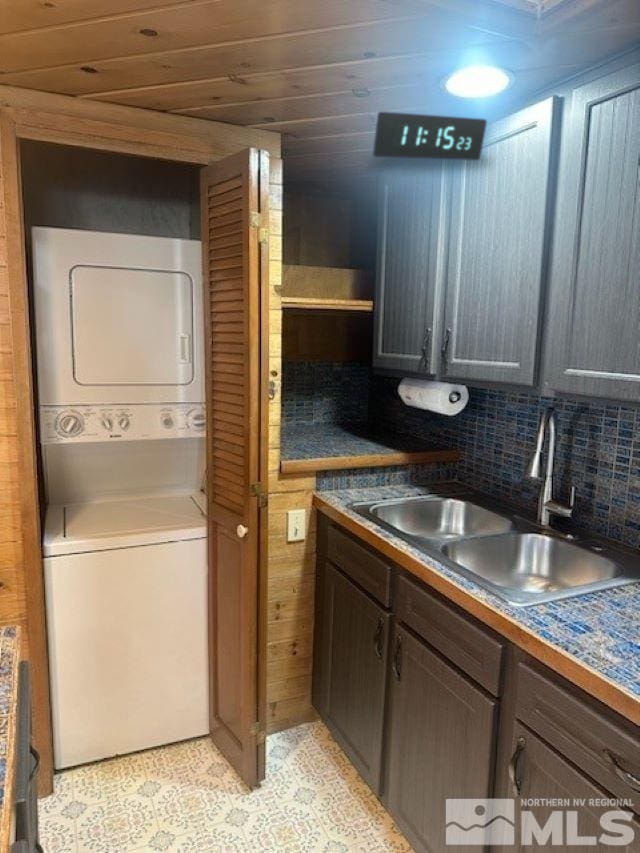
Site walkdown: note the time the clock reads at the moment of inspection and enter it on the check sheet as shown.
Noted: 11:15:23
